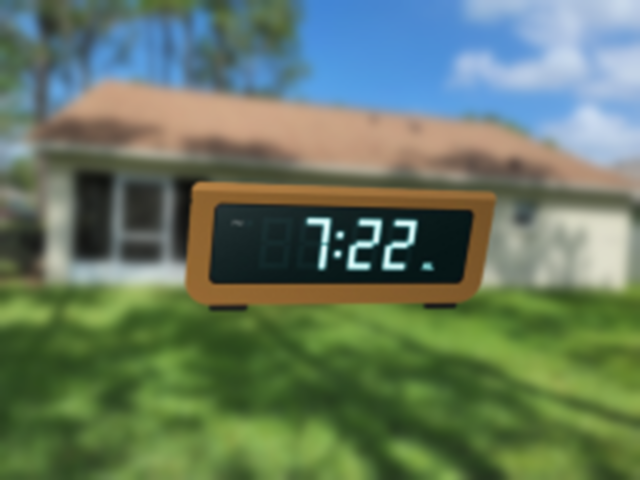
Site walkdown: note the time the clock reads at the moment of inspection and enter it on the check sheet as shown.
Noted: 7:22
